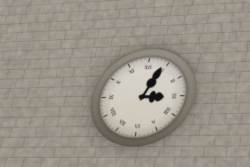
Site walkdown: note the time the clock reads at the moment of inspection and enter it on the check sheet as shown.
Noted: 3:04
